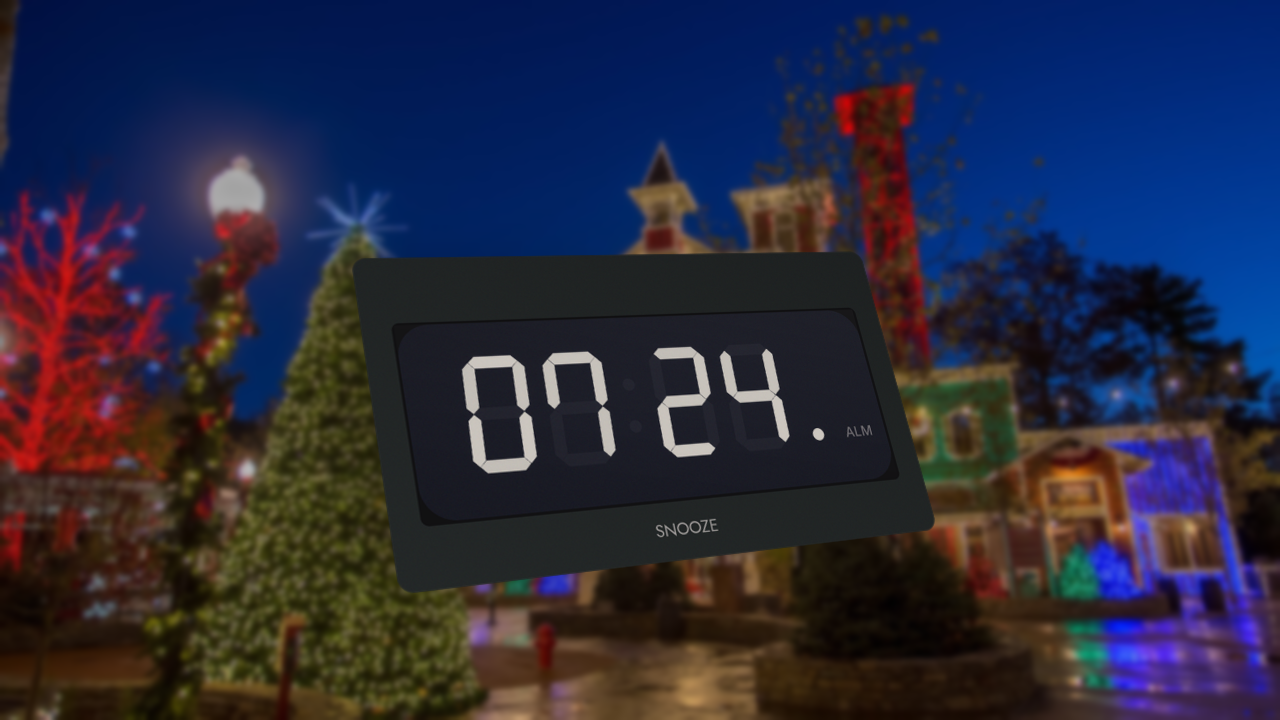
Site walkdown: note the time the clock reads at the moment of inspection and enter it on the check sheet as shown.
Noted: 7:24
